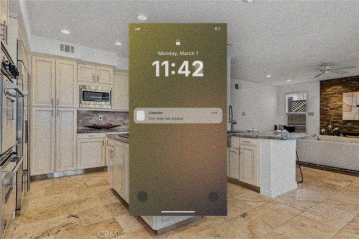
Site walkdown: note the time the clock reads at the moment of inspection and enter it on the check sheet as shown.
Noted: 11:42
